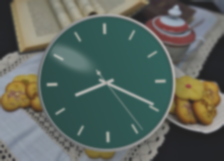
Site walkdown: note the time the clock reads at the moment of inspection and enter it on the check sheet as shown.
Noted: 8:19:24
